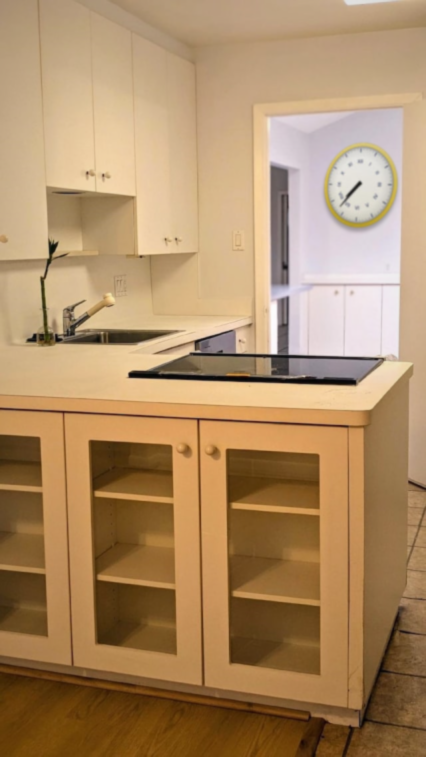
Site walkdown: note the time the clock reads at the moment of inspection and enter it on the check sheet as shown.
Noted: 7:37
